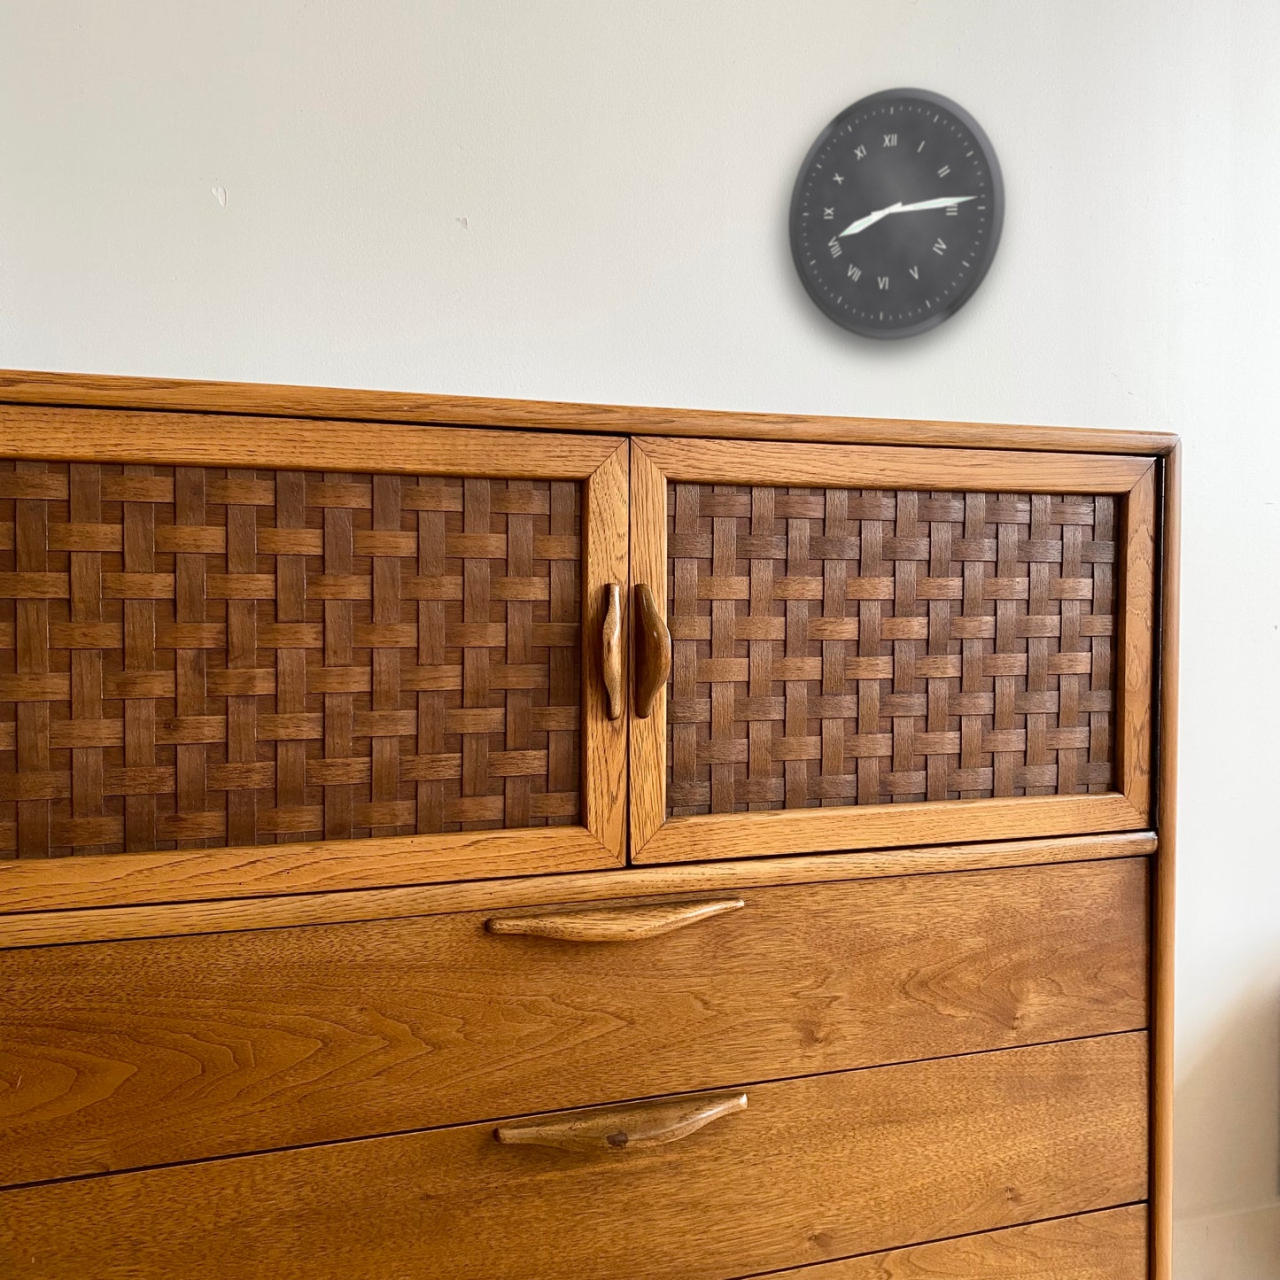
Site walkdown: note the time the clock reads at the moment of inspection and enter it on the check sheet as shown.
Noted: 8:14
